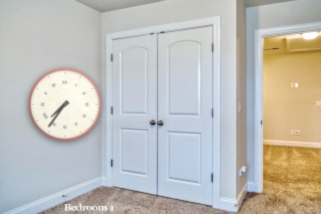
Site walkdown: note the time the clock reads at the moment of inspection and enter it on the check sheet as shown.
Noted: 7:36
